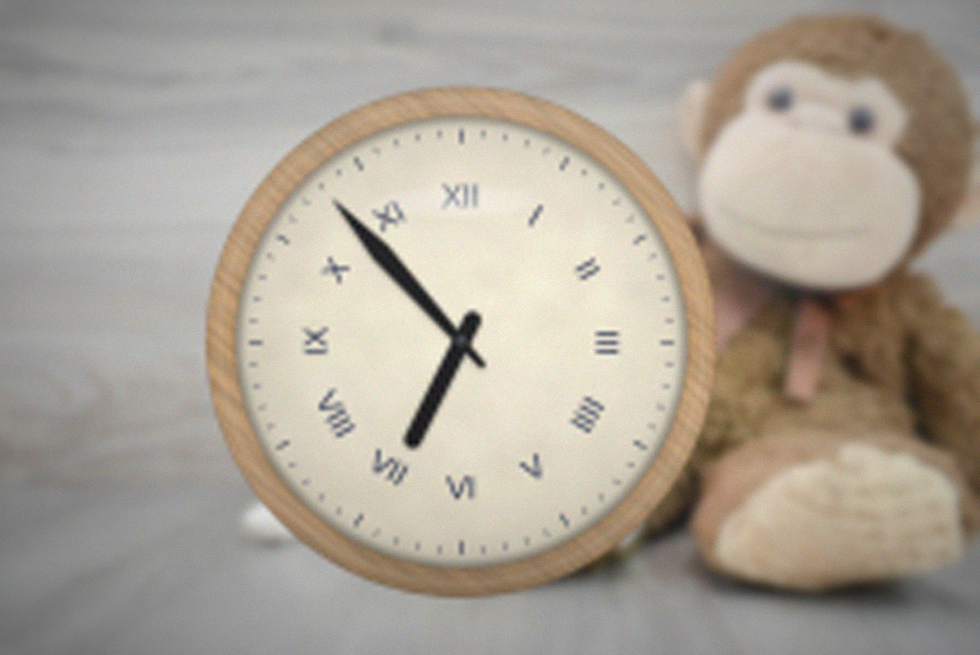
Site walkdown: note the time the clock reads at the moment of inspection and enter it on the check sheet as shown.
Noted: 6:53
